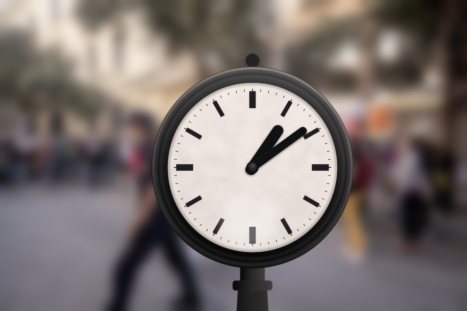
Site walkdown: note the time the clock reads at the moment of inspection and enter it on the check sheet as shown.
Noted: 1:09
